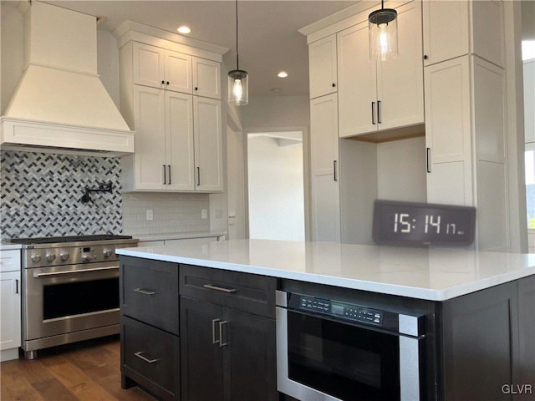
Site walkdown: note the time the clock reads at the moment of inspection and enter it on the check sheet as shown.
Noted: 15:14:17
